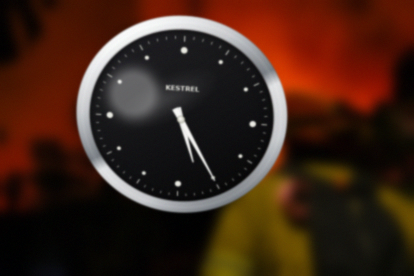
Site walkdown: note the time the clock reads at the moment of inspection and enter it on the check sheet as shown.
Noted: 5:25
